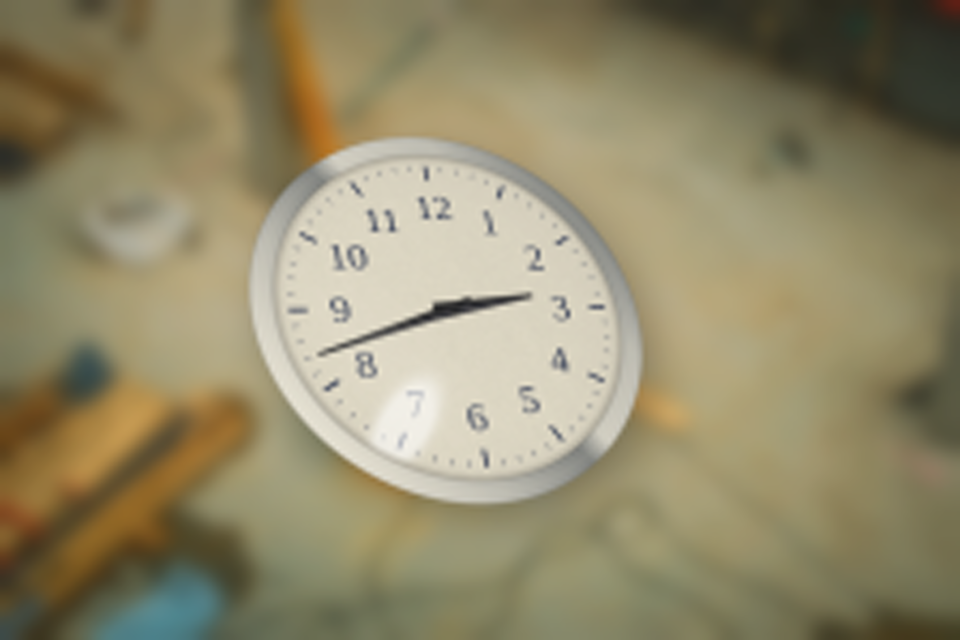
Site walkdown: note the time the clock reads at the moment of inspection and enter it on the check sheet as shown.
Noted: 2:42
